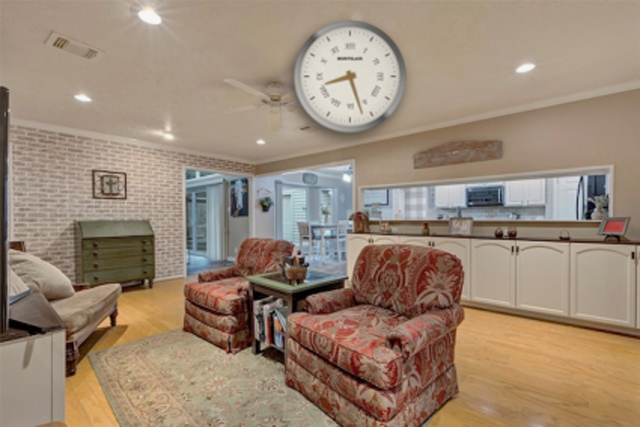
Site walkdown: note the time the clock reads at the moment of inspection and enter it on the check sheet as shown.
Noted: 8:27
